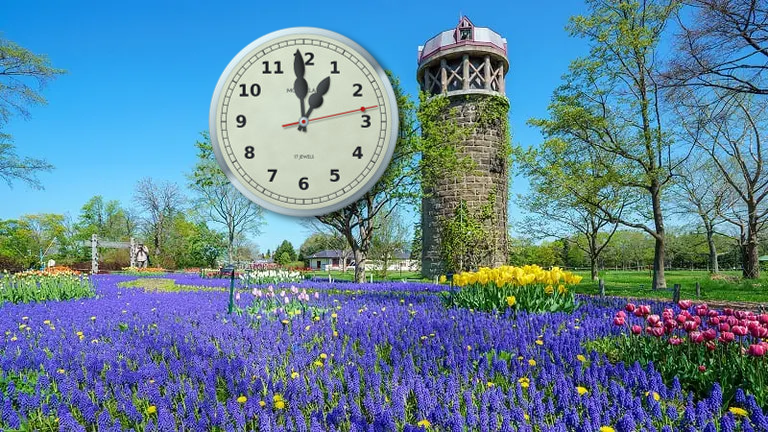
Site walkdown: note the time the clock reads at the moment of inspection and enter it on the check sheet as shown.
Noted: 12:59:13
